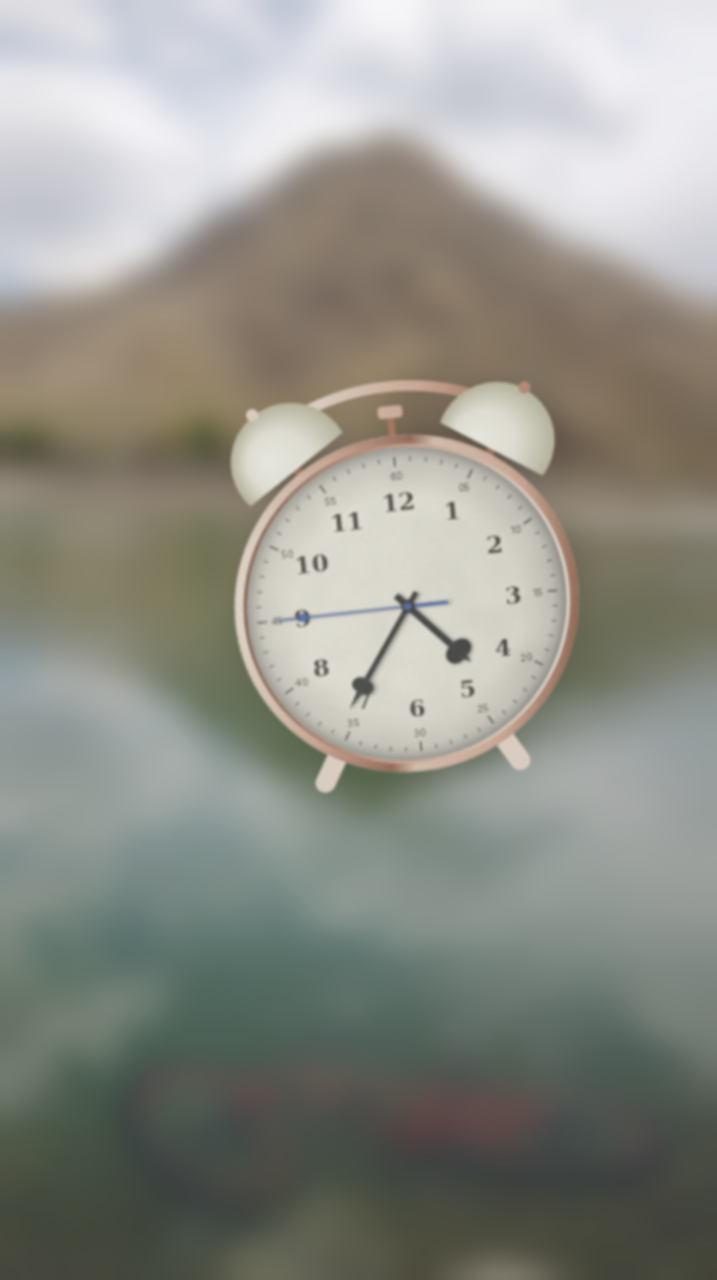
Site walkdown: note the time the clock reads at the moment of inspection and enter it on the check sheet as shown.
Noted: 4:35:45
